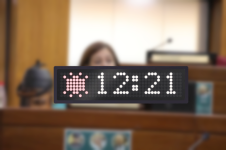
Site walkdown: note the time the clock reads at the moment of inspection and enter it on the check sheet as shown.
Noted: 12:21
